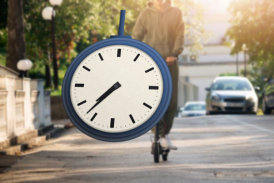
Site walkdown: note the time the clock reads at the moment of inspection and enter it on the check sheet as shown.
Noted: 7:37
